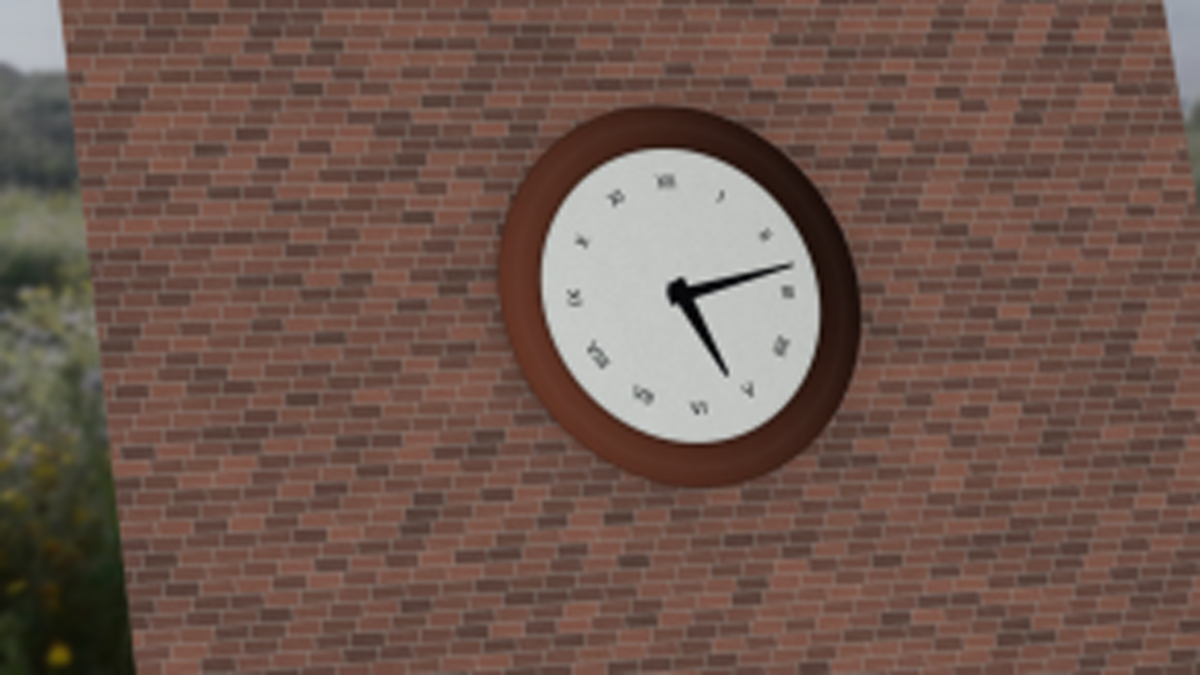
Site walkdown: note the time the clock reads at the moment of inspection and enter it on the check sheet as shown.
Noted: 5:13
